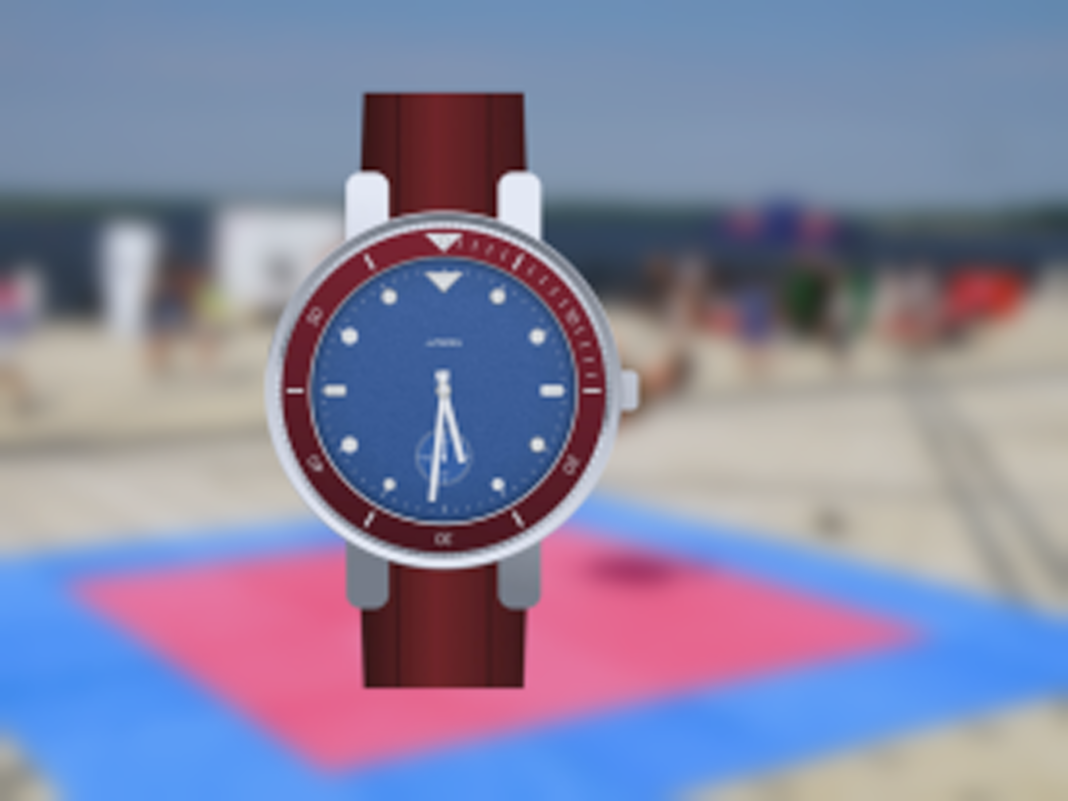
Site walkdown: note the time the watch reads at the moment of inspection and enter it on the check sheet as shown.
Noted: 5:31
